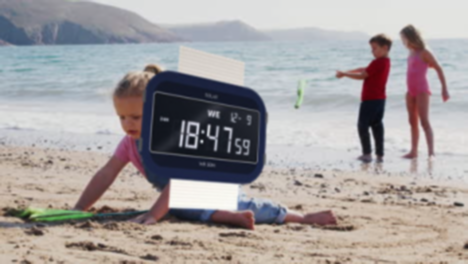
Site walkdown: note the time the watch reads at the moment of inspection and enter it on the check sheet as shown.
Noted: 18:47:59
